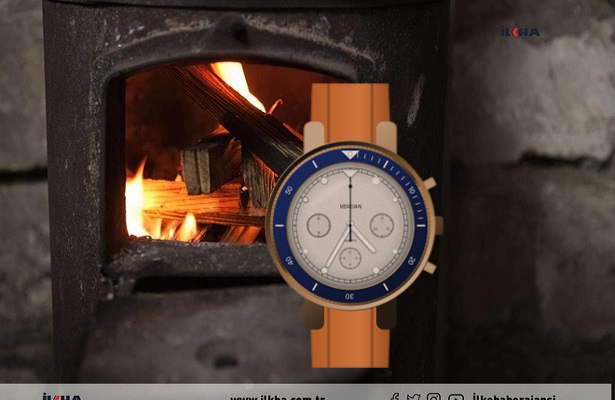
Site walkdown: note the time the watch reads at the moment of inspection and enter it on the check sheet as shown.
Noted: 4:35
